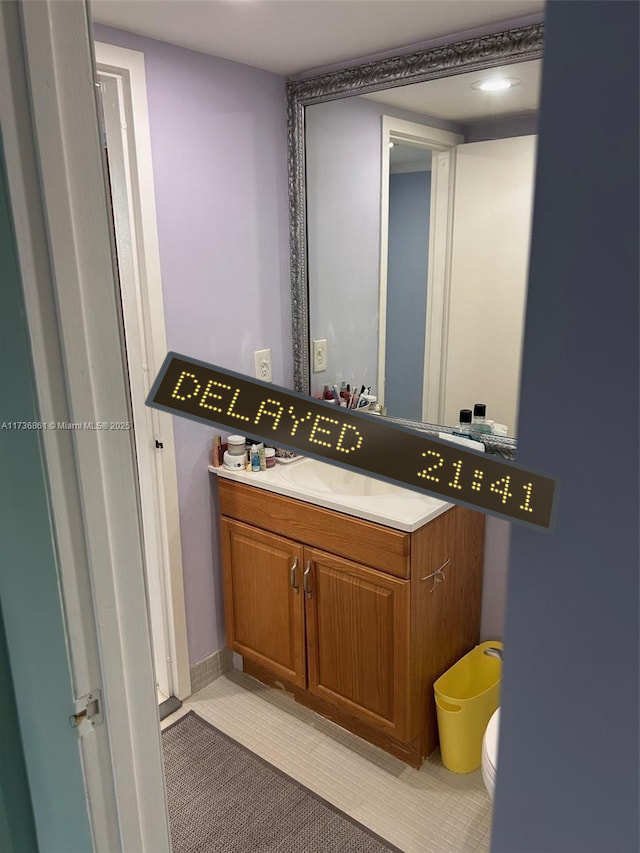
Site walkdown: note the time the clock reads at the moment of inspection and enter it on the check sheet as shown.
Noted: 21:41
